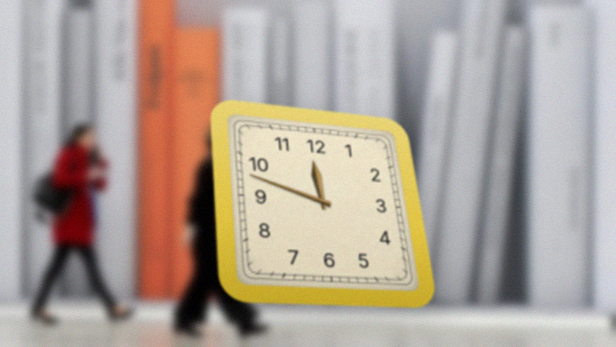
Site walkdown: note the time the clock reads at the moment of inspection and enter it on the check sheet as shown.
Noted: 11:48
